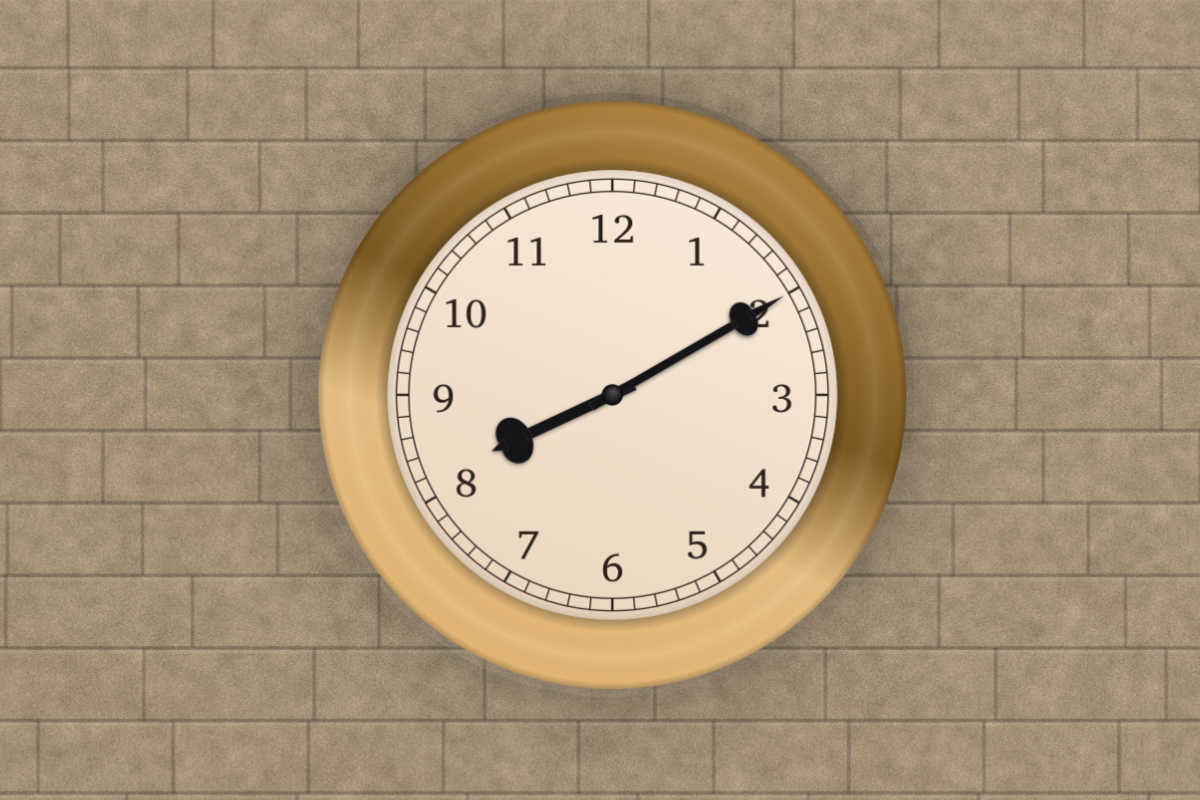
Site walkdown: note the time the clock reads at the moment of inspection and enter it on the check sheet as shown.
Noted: 8:10
